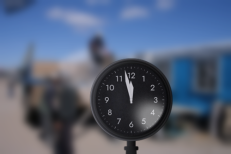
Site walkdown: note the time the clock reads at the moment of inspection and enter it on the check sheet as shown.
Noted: 11:58
